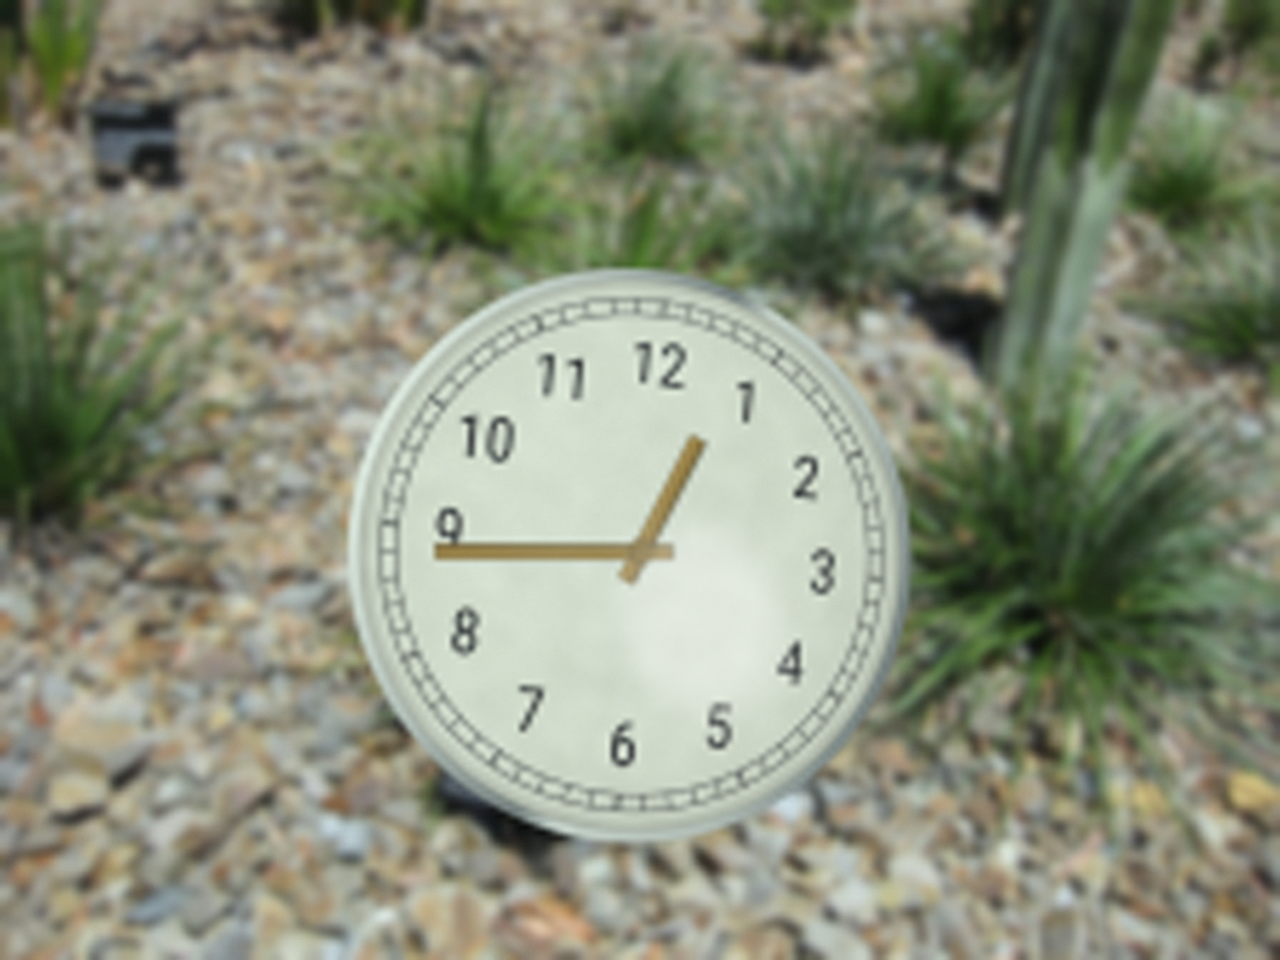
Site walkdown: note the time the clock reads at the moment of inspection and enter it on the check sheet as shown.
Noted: 12:44
